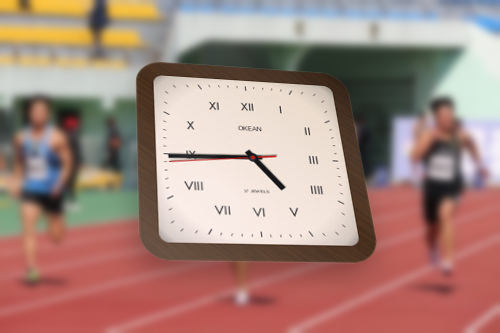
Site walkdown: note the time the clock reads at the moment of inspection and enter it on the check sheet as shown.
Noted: 4:44:44
